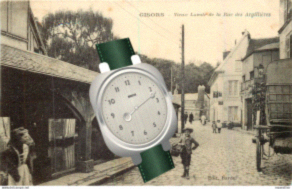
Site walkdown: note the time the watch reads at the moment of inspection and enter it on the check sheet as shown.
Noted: 8:12
